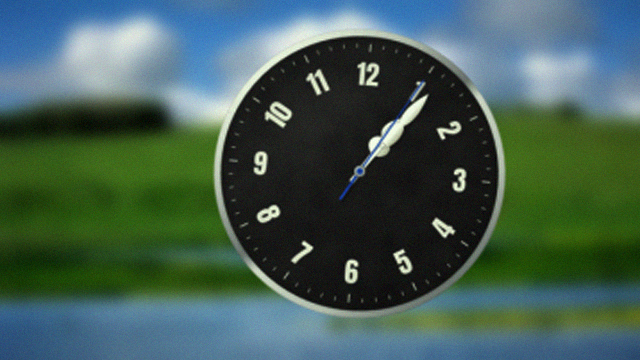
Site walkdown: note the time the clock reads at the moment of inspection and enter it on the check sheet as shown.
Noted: 1:06:05
